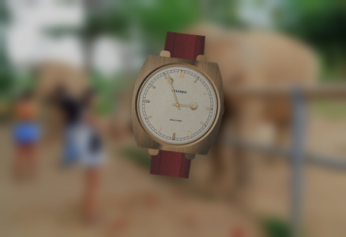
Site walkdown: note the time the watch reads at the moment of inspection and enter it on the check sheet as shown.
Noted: 2:56
